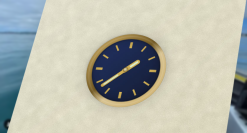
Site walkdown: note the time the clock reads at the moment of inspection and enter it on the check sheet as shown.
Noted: 1:38
